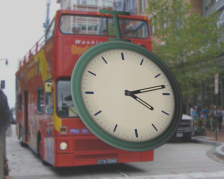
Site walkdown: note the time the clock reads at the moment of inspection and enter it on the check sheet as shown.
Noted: 4:13
